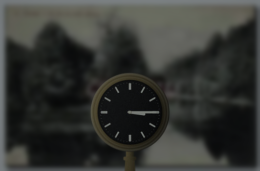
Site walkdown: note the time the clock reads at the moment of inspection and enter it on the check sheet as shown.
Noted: 3:15
